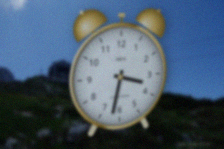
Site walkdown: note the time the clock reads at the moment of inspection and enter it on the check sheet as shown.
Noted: 3:32
